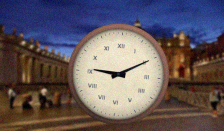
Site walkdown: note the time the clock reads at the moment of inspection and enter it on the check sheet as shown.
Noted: 9:10
